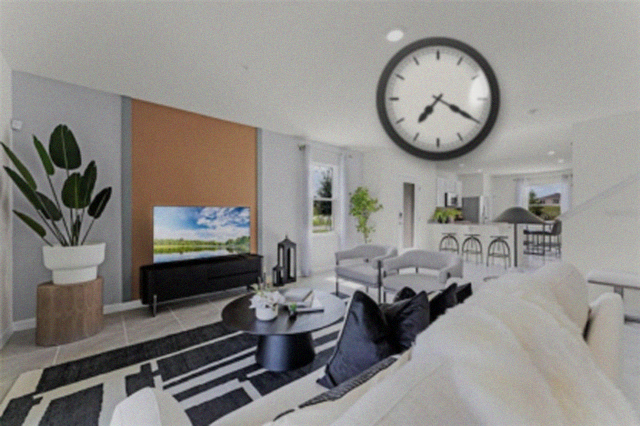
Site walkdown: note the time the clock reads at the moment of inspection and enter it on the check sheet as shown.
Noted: 7:20
